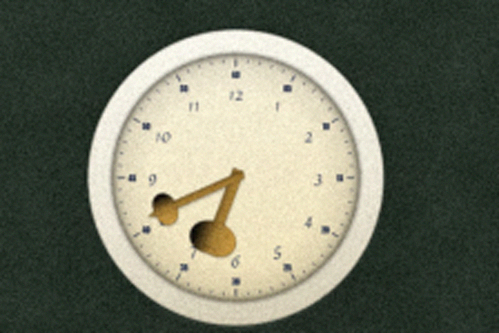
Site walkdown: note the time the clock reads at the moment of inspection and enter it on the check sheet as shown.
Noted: 6:41
